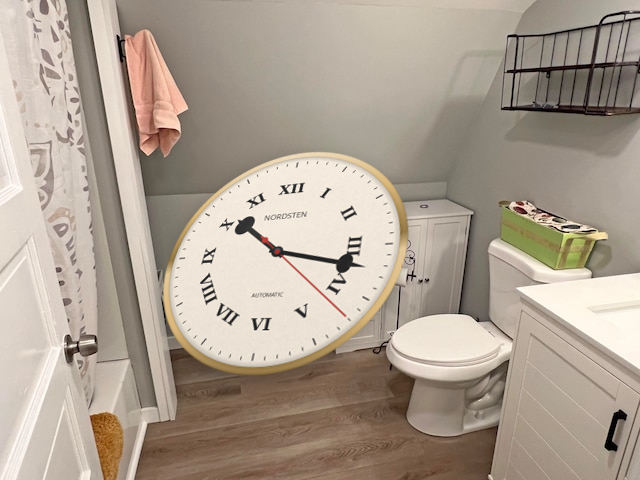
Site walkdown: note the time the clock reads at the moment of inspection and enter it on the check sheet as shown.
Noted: 10:17:22
